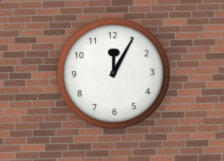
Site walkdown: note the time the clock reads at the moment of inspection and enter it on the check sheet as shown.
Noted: 12:05
